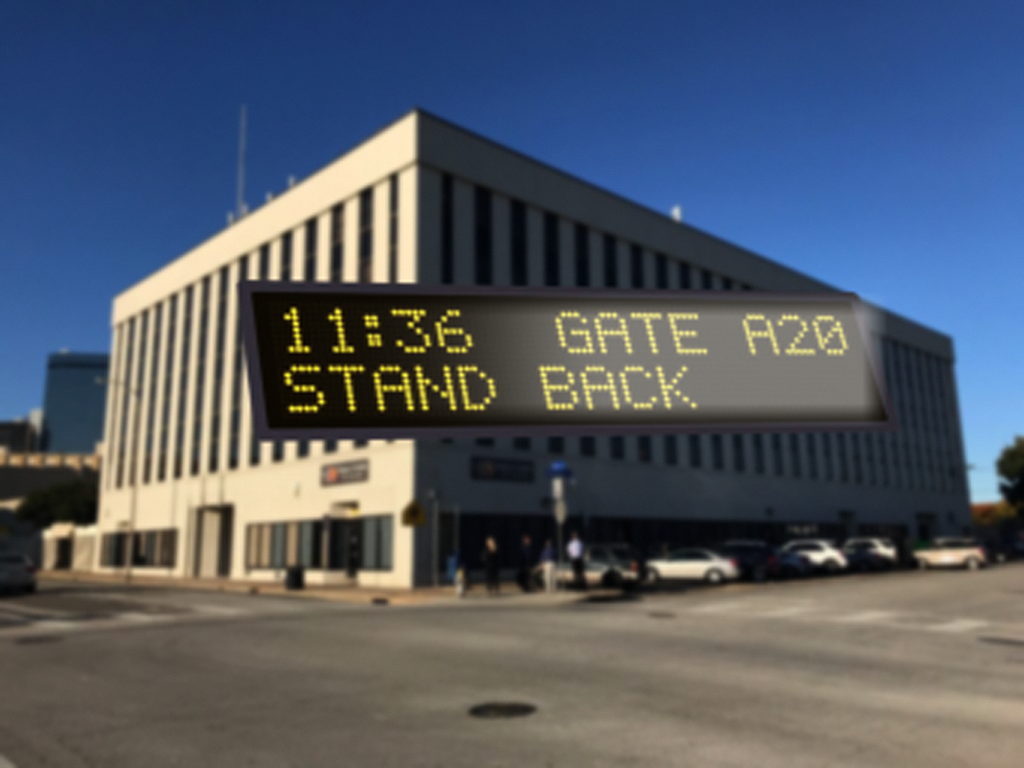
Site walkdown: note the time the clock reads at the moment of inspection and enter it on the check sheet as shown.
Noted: 11:36
